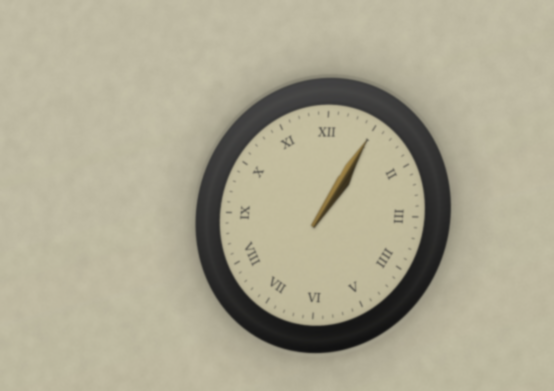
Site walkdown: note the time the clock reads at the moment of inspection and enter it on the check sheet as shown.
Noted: 1:05
